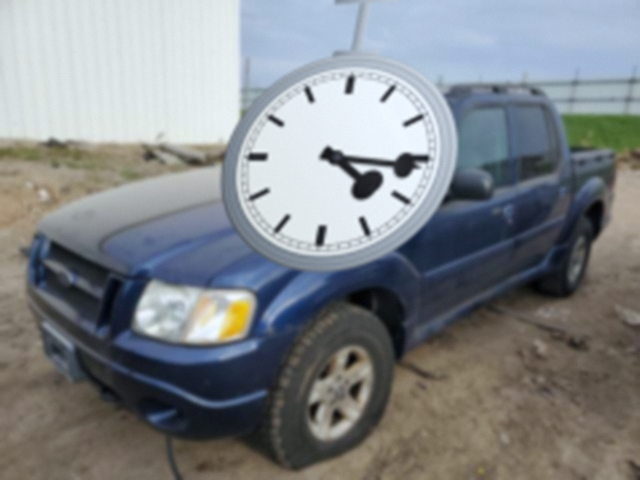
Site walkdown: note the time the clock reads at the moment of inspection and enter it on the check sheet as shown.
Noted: 4:16
